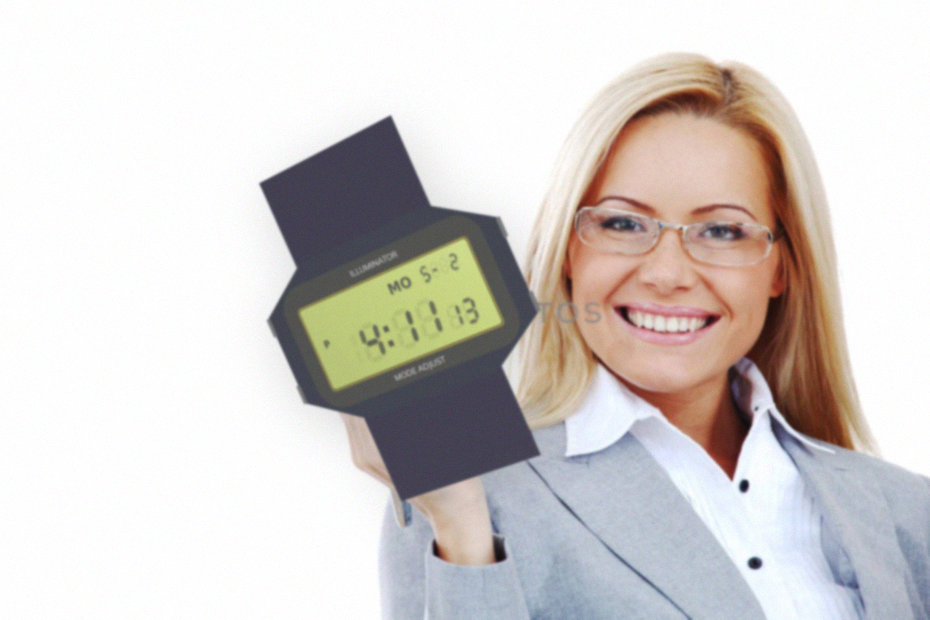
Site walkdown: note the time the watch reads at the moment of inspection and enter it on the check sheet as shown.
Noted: 4:11:13
